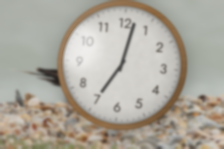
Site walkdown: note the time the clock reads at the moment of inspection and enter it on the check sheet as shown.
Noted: 7:02
